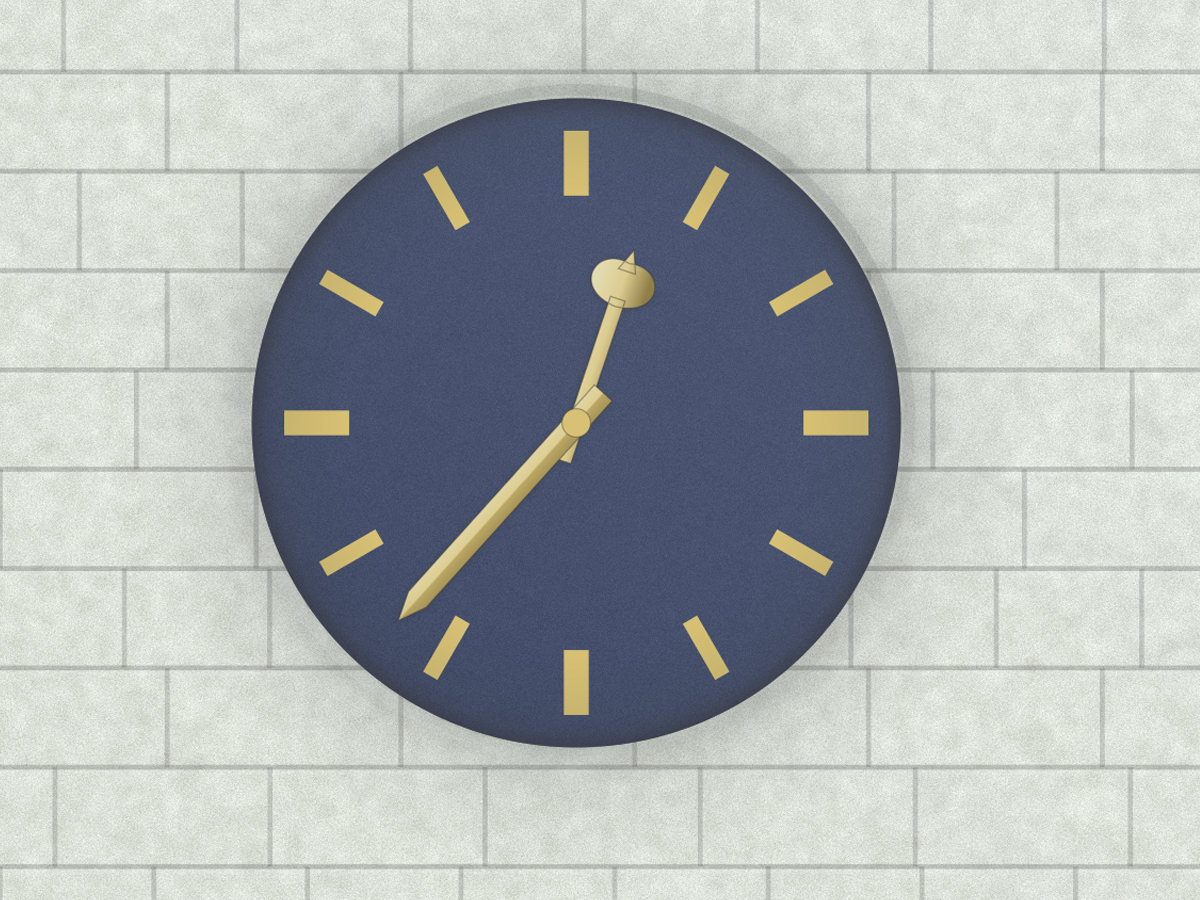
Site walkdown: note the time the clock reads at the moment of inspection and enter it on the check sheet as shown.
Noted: 12:37
